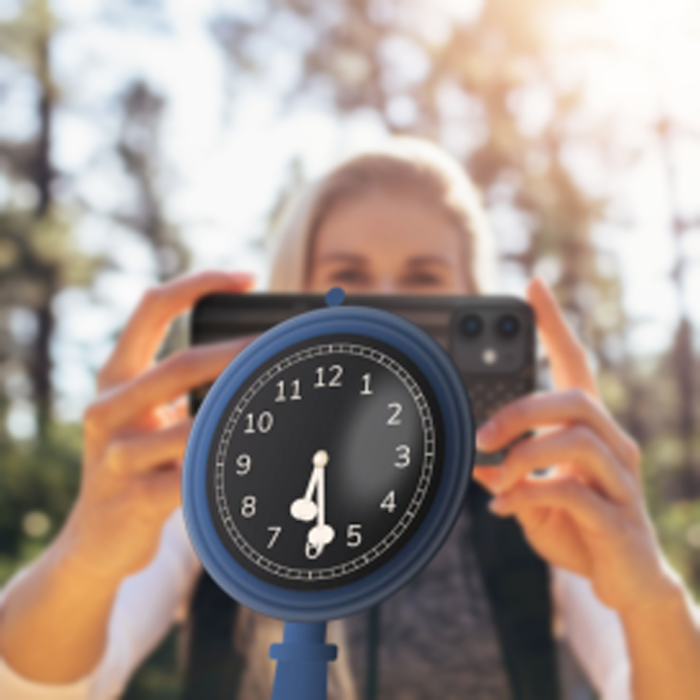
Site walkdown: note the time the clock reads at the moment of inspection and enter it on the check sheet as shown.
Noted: 6:29
